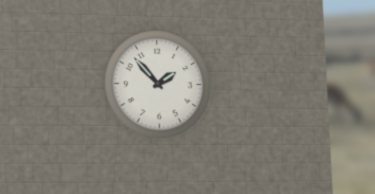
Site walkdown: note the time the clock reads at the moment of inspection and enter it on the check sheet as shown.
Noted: 1:53
